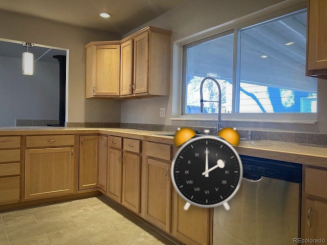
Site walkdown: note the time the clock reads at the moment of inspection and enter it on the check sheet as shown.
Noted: 2:00
